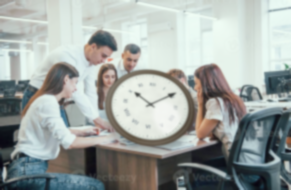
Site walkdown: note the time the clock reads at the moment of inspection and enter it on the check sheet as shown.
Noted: 10:09
